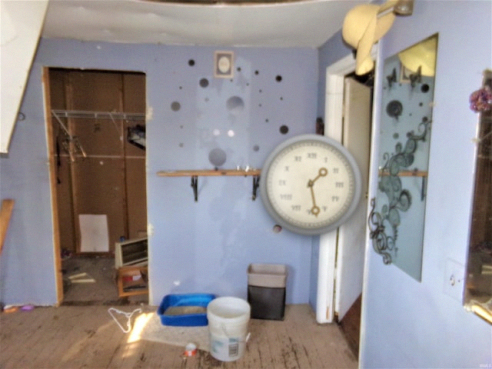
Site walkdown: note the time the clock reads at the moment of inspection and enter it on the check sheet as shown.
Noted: 1:28
